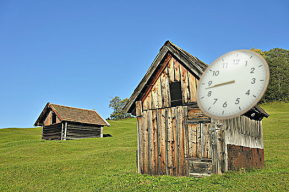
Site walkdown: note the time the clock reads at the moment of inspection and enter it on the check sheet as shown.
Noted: 8:43
